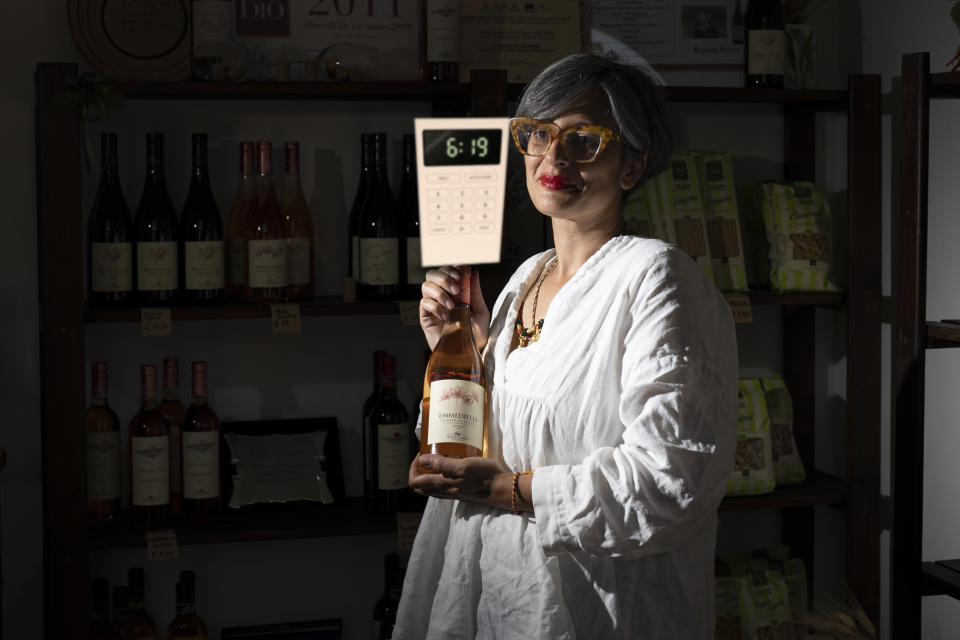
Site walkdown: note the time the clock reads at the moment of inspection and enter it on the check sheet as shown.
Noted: 6:19
